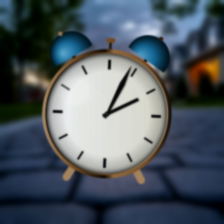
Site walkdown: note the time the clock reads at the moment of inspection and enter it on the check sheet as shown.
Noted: 2:04
